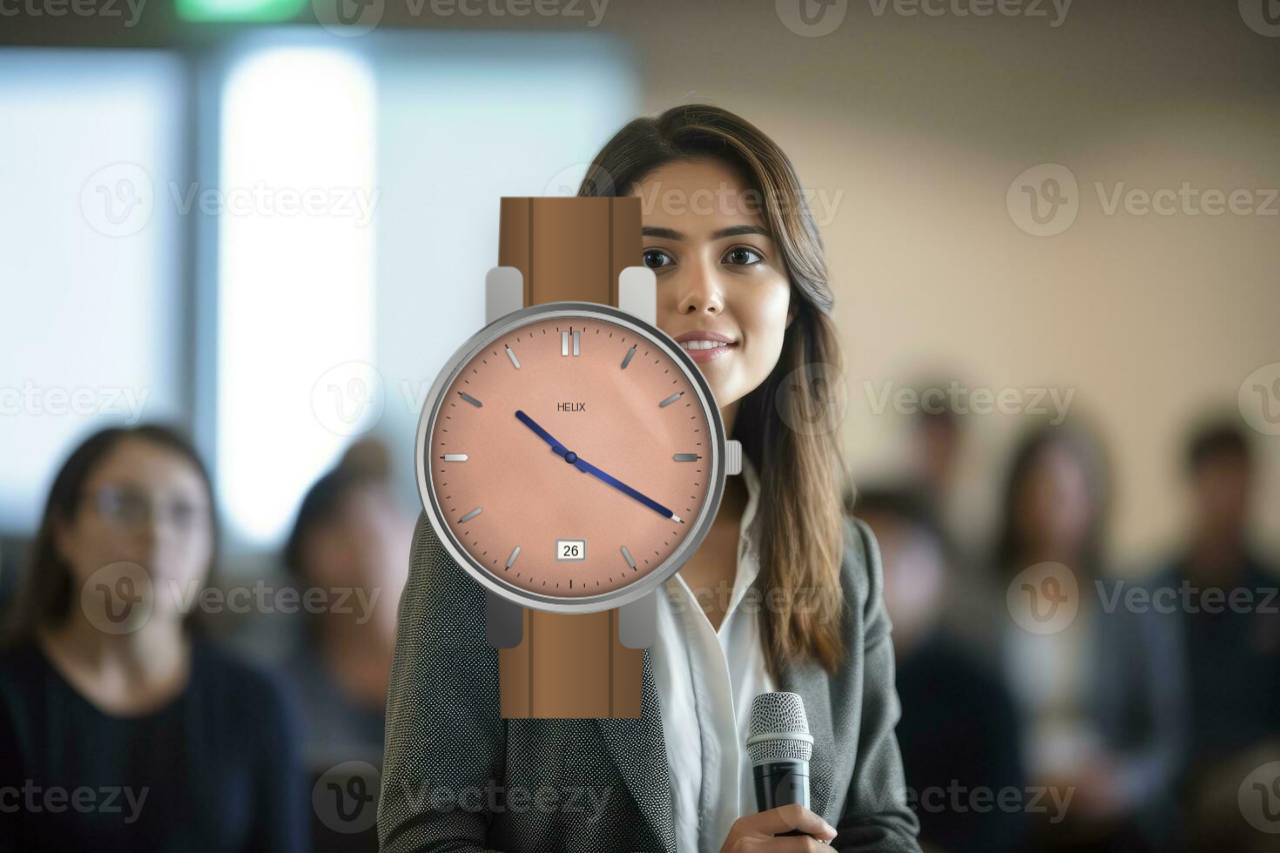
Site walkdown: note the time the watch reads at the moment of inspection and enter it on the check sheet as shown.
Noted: 10:20
